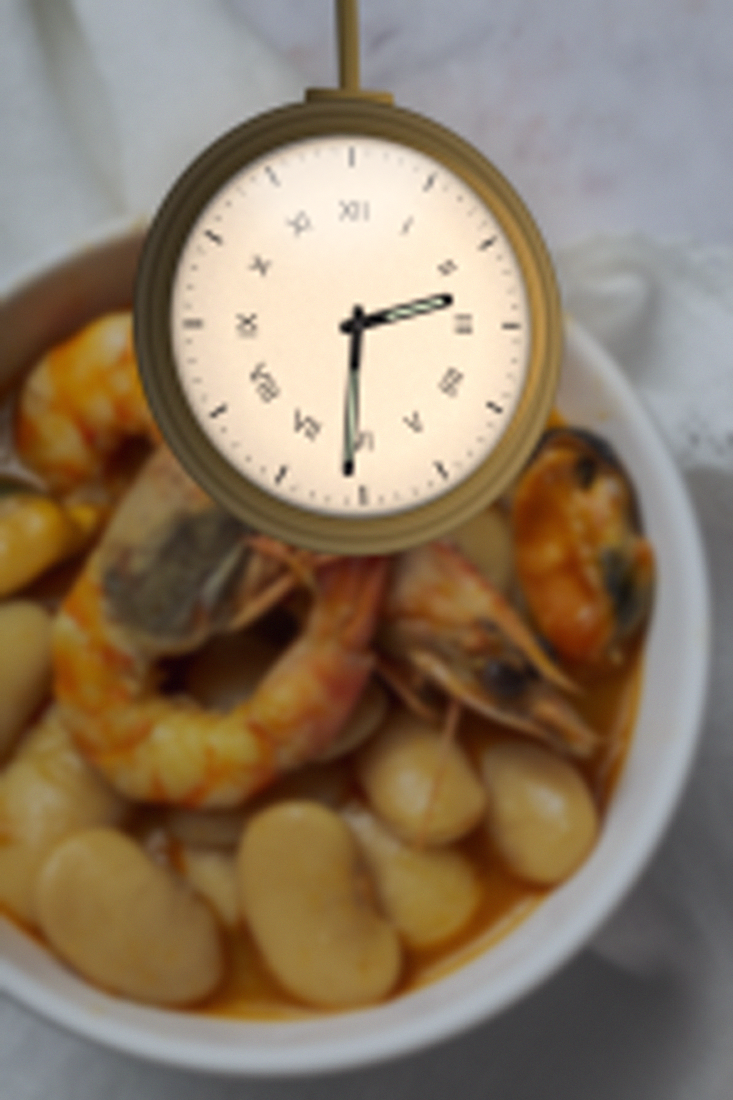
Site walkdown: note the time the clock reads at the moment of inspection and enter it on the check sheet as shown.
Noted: 2:31
